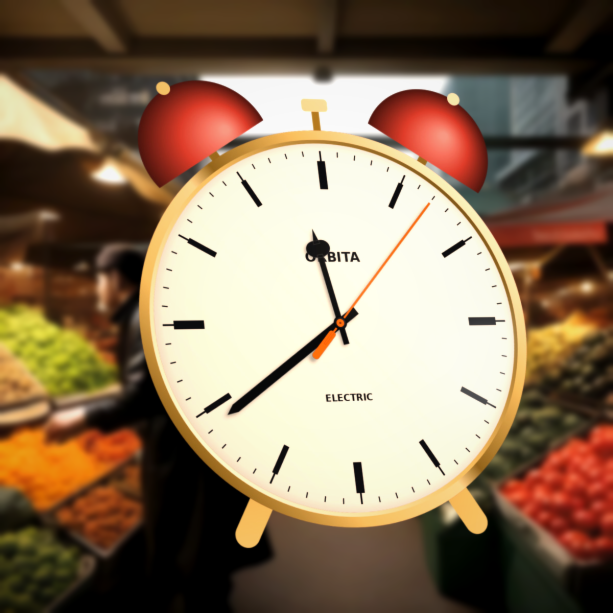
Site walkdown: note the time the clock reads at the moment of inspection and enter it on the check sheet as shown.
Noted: 11:39:07
